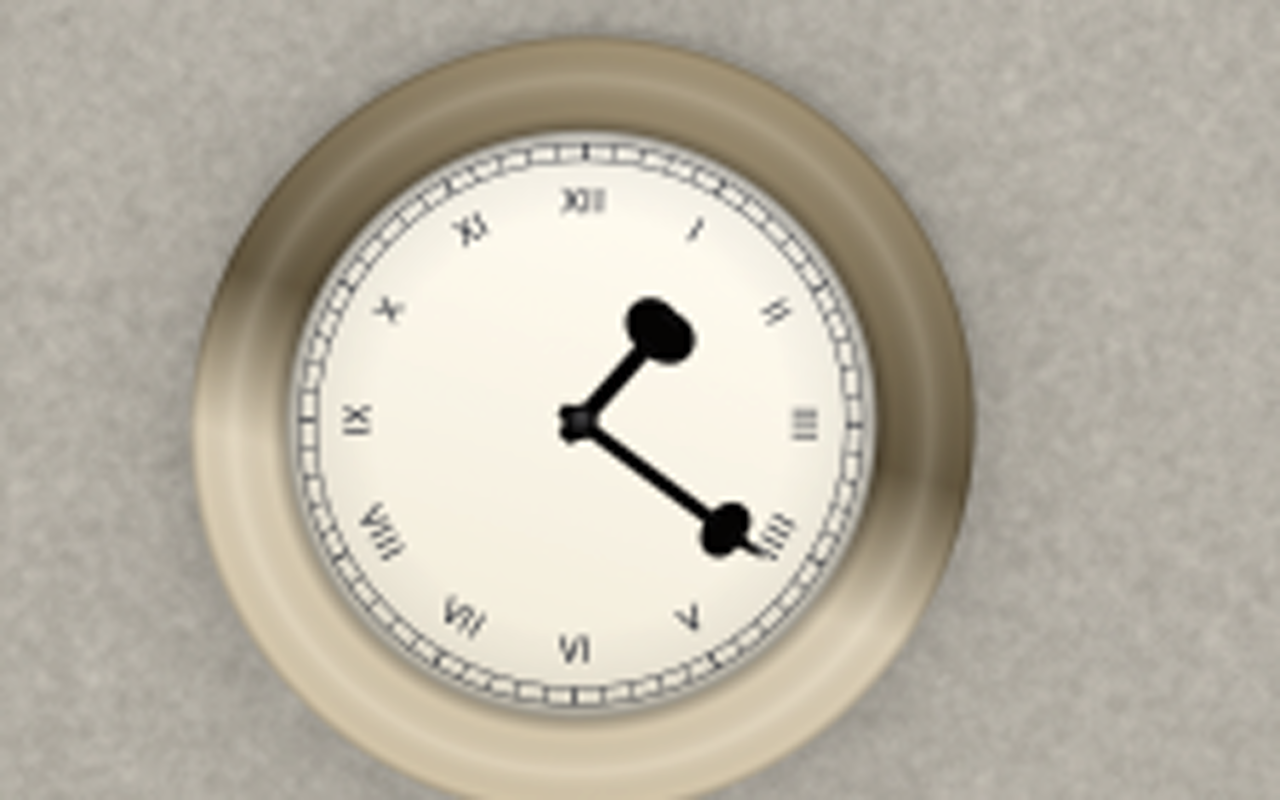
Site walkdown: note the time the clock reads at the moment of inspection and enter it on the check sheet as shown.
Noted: 1:21
